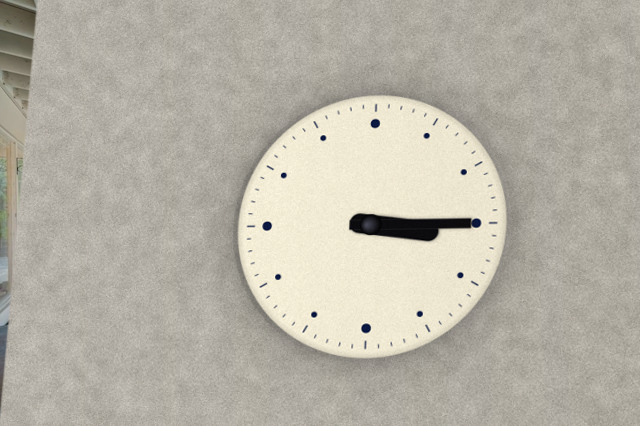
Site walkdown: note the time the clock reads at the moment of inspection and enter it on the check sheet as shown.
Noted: 3:15
